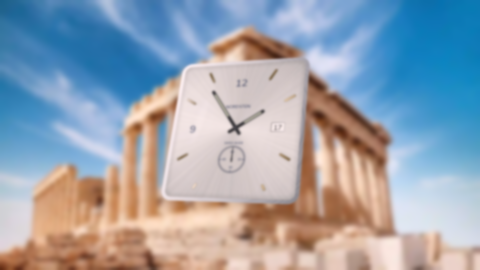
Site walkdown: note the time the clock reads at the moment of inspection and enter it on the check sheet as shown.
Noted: 1:54
